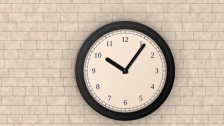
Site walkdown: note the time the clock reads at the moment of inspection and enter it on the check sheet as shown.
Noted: 10:06
